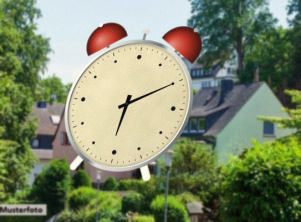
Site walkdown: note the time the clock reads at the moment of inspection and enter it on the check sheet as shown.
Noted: 6:10
